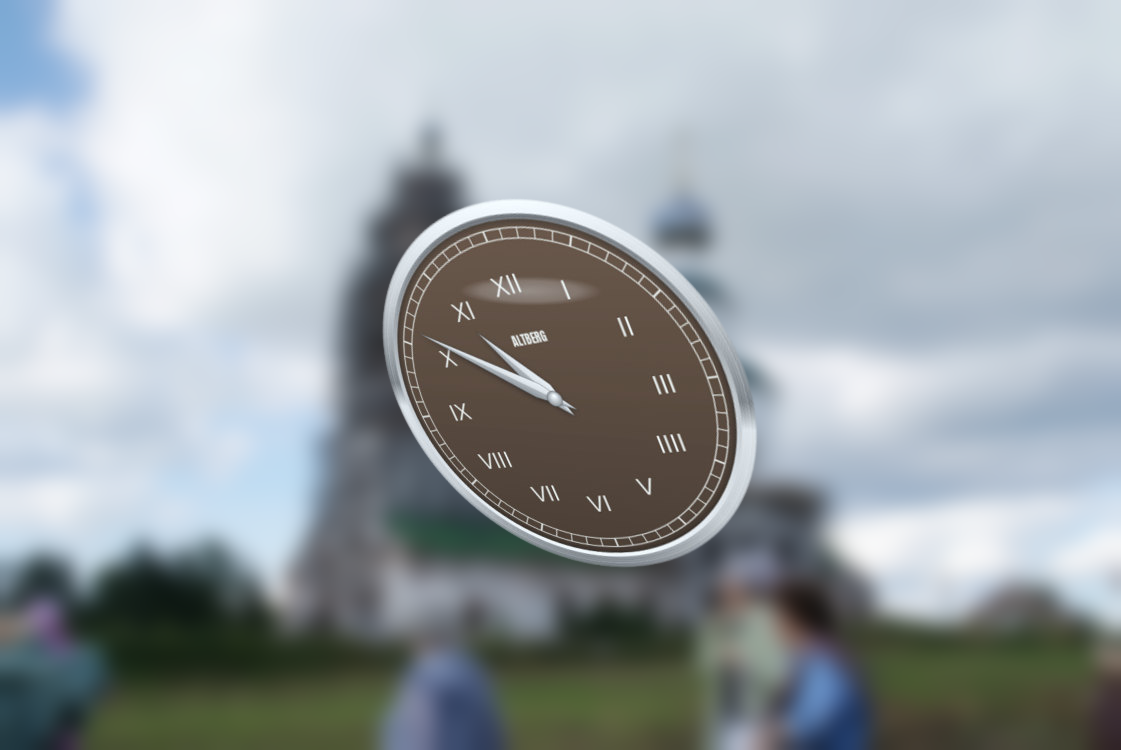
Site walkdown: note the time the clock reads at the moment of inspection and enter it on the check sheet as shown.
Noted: 10:51
